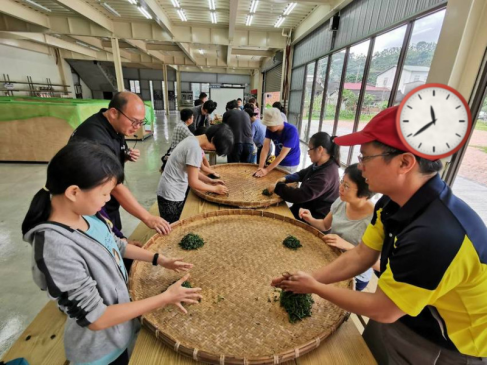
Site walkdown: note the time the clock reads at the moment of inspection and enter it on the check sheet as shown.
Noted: 11:39
